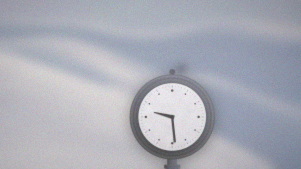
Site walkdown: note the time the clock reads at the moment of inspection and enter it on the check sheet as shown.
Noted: 9:29
